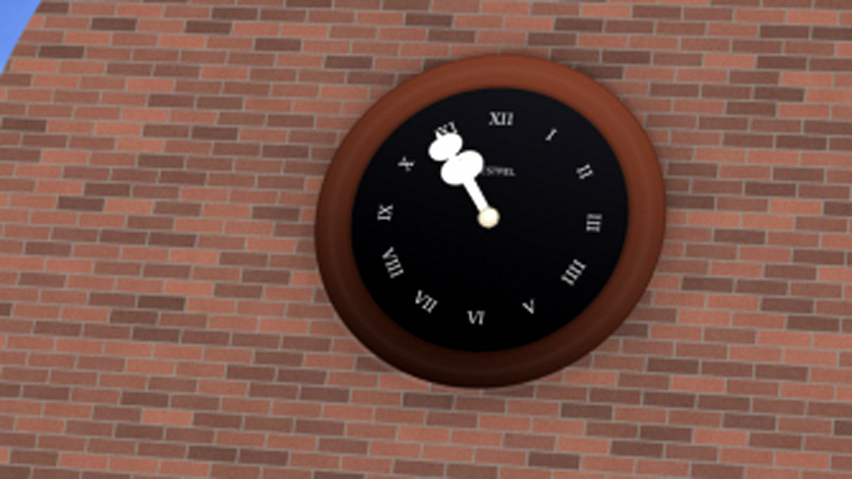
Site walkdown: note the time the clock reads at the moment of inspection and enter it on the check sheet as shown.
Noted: 10:54
